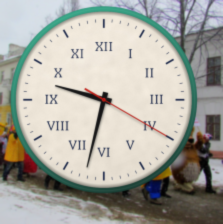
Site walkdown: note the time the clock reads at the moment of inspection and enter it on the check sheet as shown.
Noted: 9:32:20
